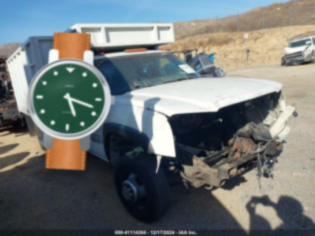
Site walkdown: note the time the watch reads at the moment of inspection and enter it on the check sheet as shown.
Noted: 5:18
